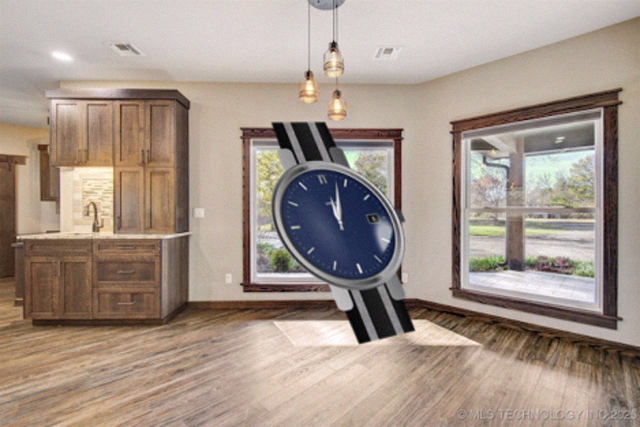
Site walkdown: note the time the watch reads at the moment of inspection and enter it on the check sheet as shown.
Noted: 12:03
